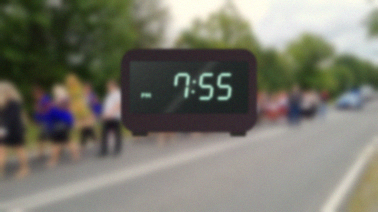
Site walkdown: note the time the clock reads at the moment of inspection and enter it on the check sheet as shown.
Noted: 7:55
